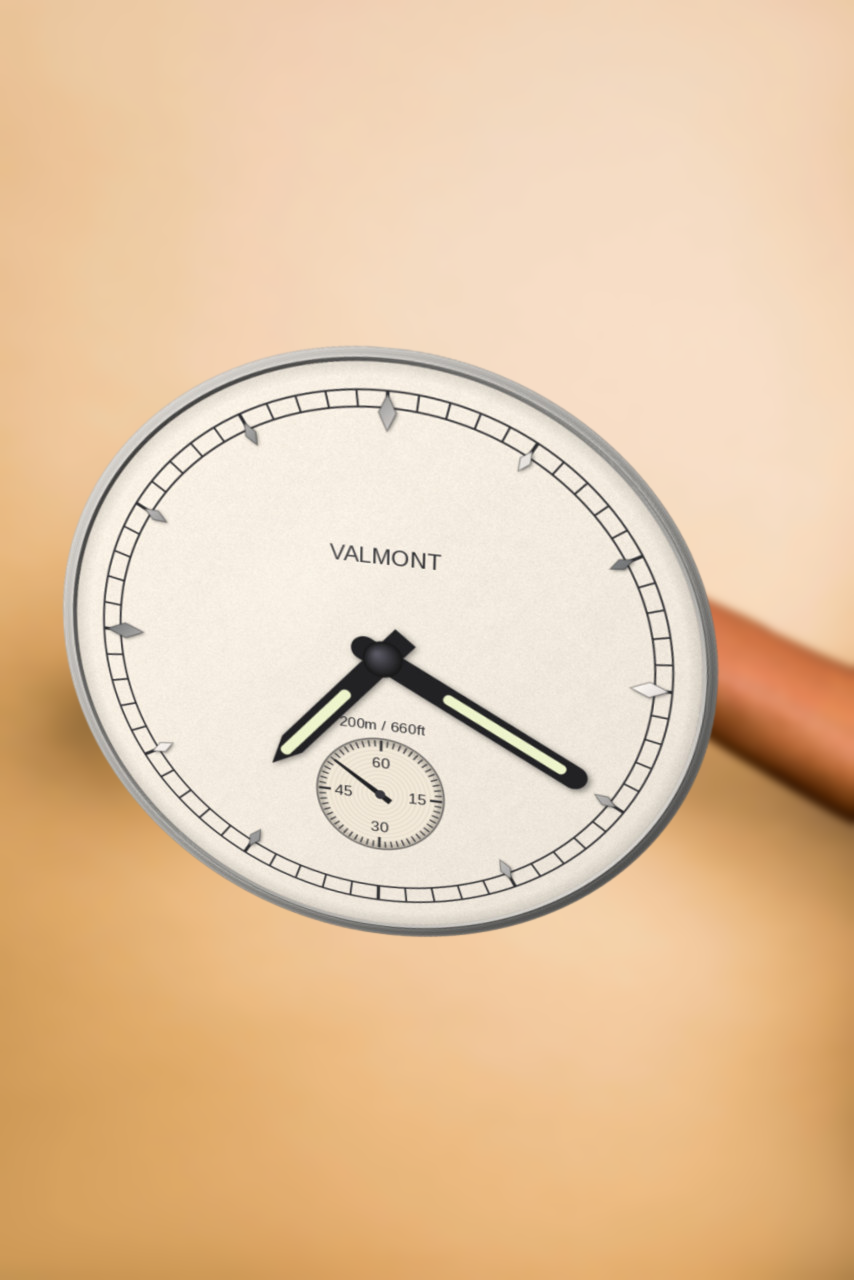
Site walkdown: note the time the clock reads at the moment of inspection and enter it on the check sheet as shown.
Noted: 7:19:51
